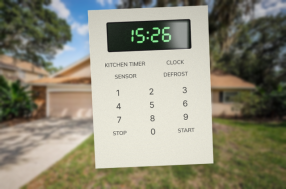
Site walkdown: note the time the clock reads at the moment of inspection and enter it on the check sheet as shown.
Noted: 15:26
